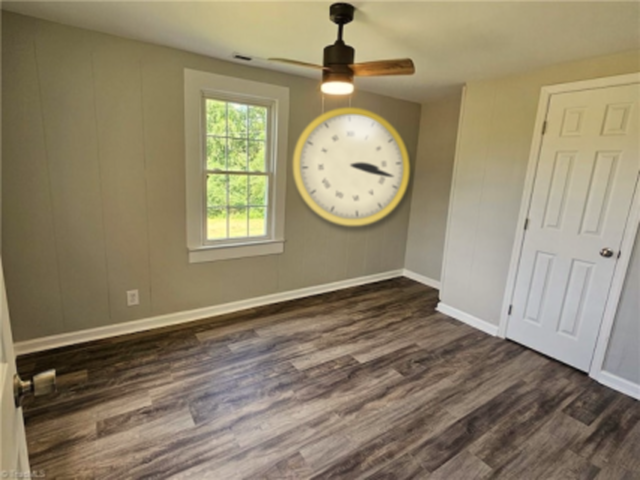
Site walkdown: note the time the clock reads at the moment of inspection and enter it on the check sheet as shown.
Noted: 3:18
